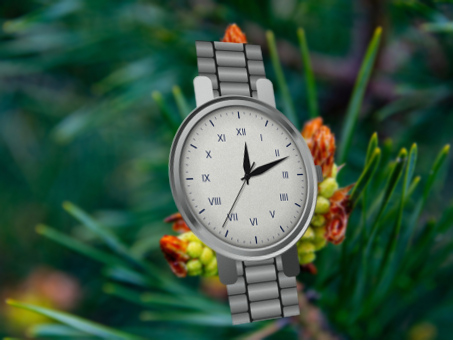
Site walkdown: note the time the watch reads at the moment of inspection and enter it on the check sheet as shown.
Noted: 12:11:36
